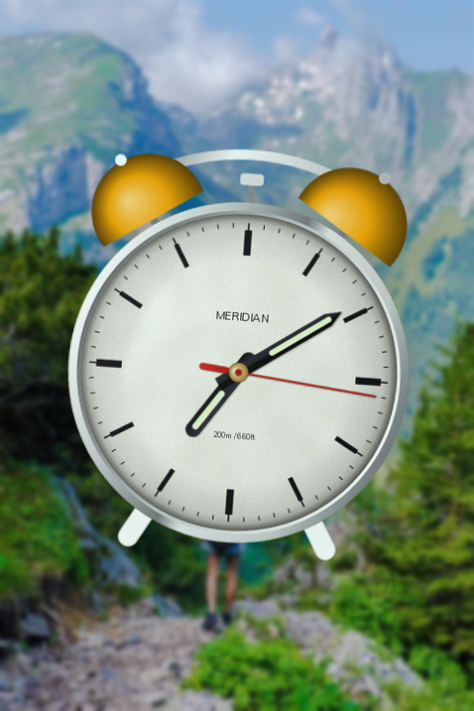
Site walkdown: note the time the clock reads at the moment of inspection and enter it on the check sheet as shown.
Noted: 7:09:16
